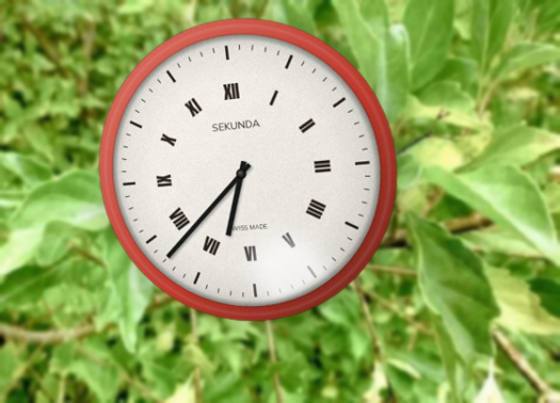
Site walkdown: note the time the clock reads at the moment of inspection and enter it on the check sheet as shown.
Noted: 6:38
